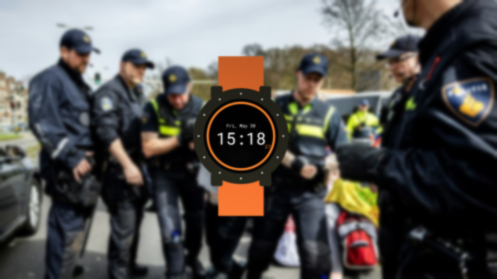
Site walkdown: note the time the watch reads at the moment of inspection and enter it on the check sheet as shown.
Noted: 15:18
